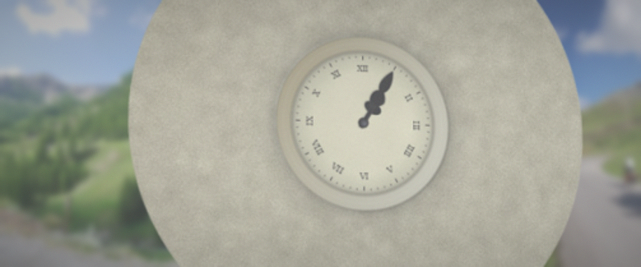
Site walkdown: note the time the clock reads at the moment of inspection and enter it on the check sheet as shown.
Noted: 1:05
